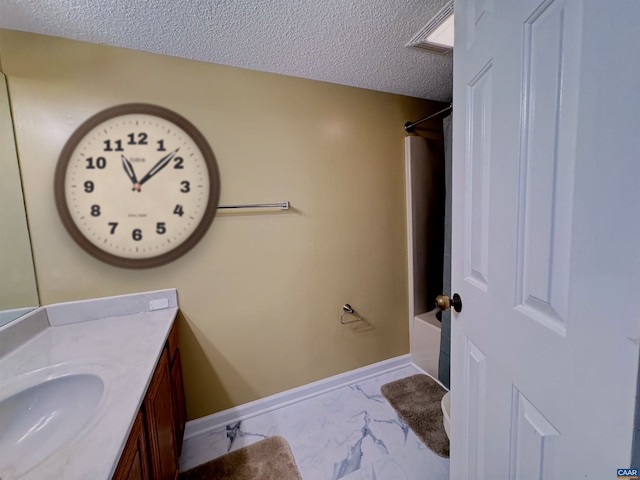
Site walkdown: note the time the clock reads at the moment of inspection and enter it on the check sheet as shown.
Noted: 11:08
